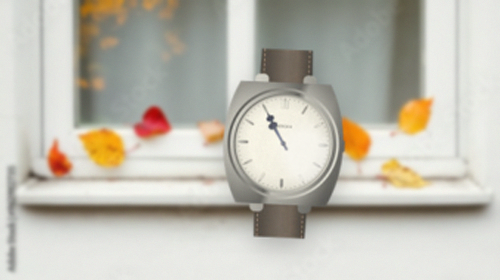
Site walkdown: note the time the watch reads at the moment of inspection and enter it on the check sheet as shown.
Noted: 10:55
